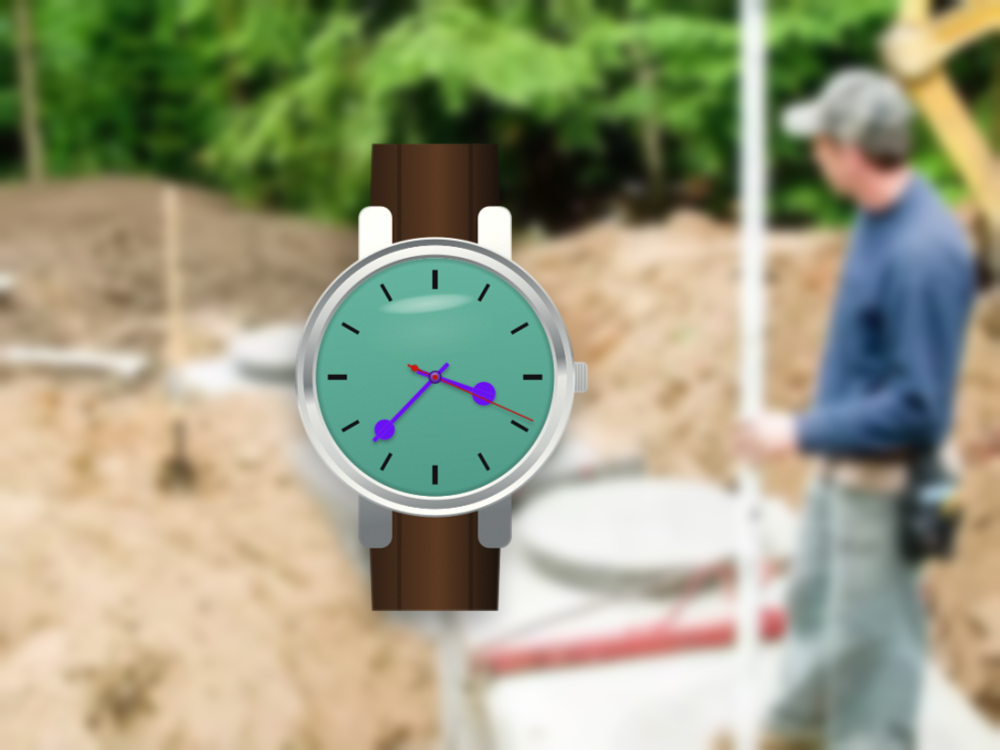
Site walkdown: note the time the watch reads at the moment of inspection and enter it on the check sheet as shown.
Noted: 3:37:19
